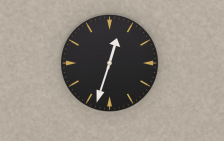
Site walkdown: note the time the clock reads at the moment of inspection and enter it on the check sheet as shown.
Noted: 12:33
